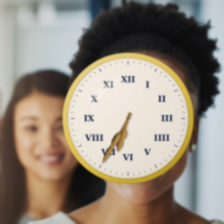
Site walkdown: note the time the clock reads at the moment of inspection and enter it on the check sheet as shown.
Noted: 6:35
